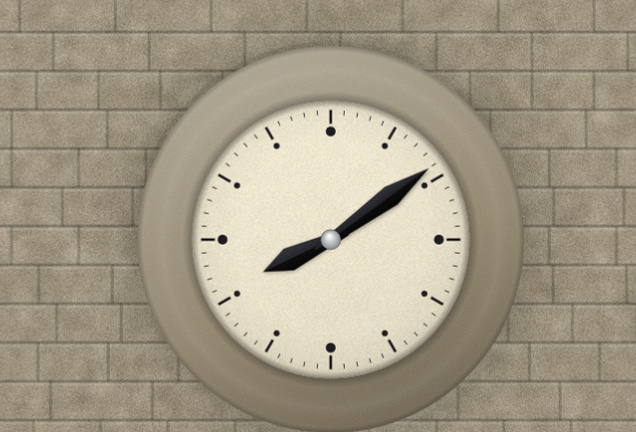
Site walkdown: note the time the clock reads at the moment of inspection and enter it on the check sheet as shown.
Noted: 8:09
